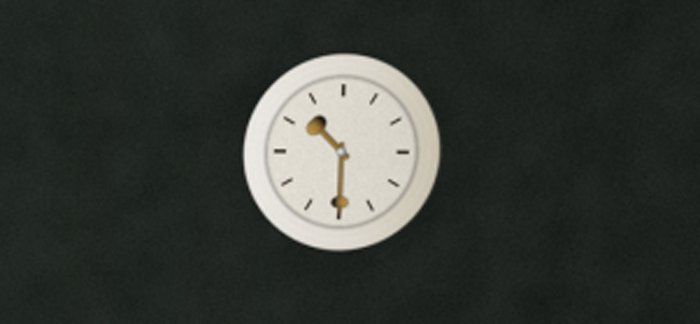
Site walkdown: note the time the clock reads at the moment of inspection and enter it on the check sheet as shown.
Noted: 10:30
